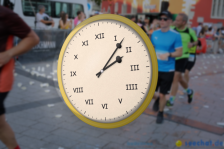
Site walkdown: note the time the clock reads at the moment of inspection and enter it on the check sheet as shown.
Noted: 2:07
